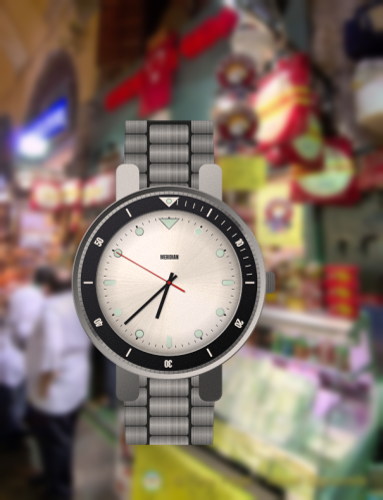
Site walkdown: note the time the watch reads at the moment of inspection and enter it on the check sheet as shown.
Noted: 6:37:50
